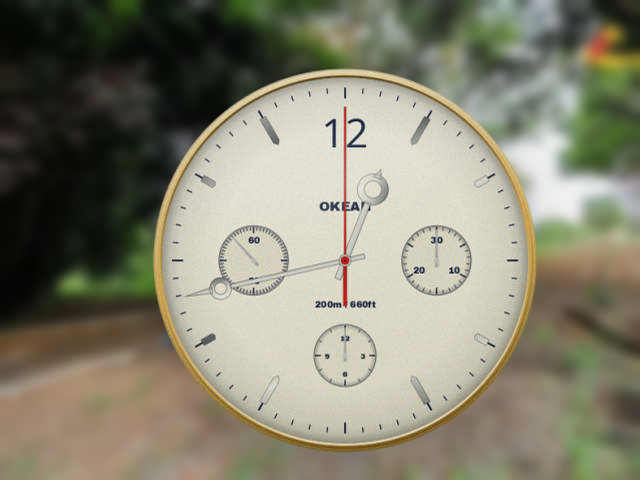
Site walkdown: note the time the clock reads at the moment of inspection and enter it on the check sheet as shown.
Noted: 12:42:53
